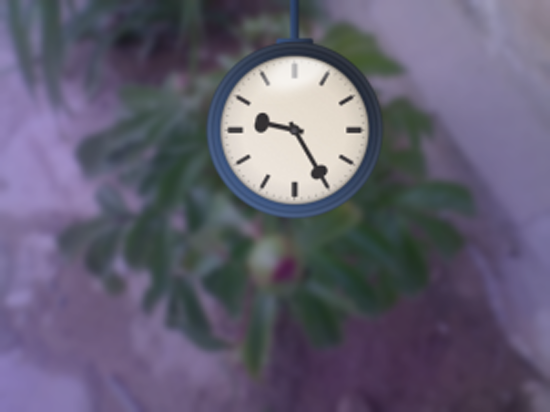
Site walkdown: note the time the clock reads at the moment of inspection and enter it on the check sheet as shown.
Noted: 9:25
